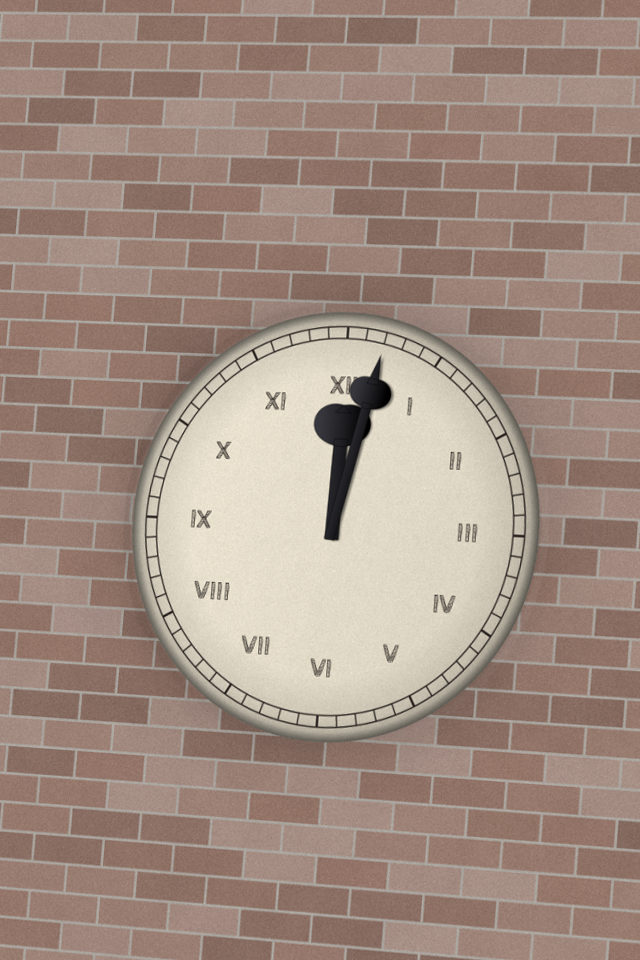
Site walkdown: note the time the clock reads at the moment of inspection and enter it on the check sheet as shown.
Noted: 12:02
